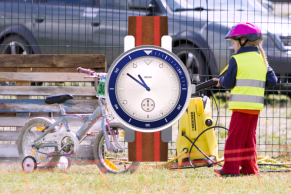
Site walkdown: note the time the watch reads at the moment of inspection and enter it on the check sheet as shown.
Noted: 10:51
